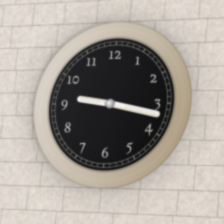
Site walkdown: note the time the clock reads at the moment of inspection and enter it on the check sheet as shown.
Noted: 9:17
